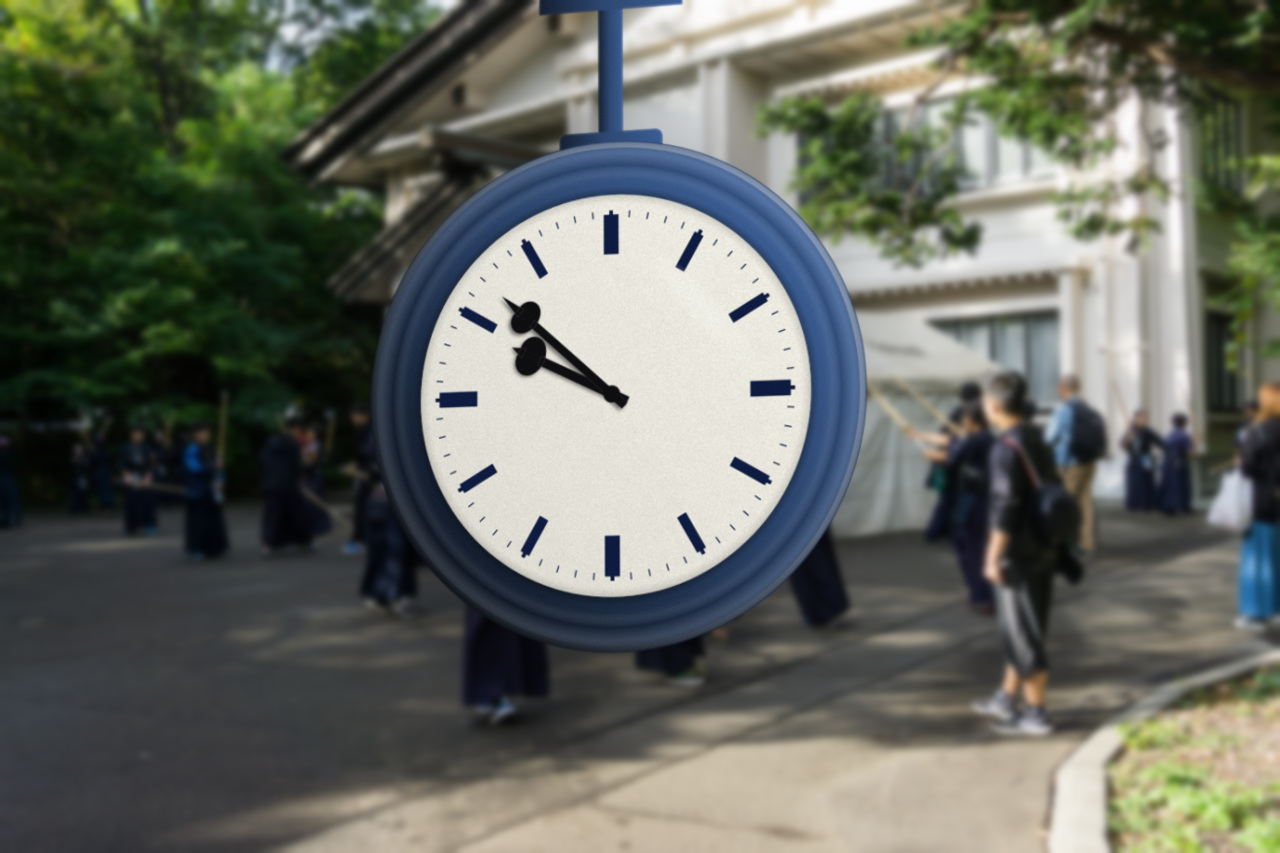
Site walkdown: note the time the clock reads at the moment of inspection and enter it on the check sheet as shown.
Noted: 9:52
